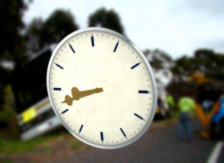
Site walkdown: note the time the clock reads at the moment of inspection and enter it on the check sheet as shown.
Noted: 8:42
